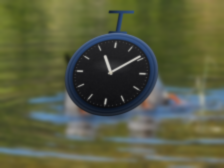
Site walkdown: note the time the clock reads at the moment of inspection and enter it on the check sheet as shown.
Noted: 11:09
